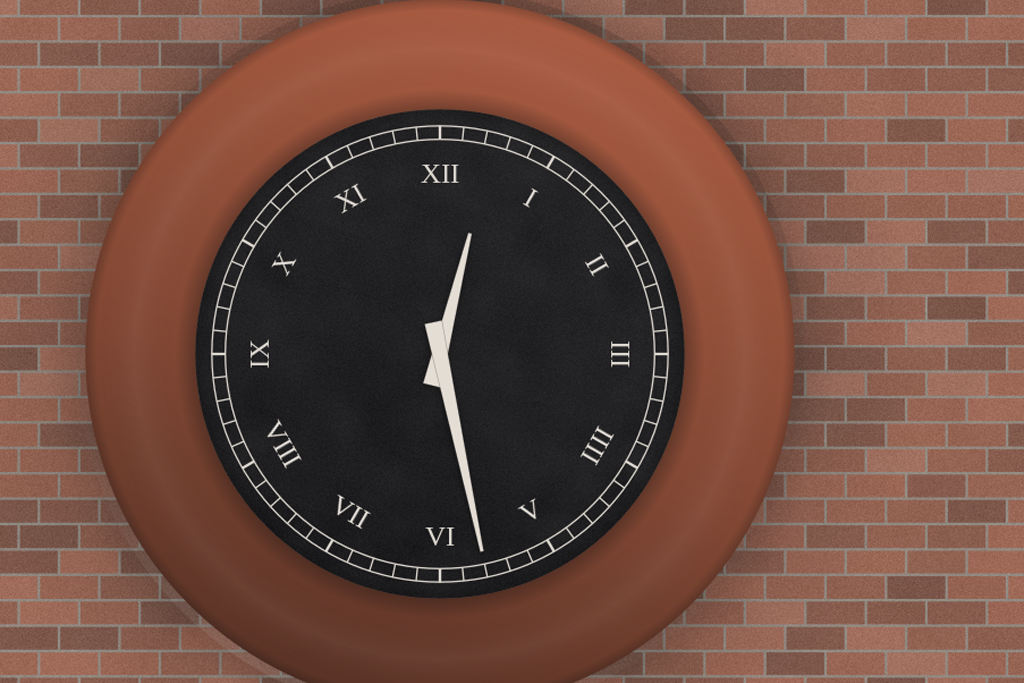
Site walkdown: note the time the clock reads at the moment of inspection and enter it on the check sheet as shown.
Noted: 12:28
